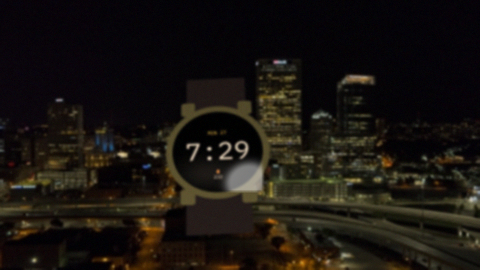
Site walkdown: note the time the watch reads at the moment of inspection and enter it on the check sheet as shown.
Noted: 7:29
